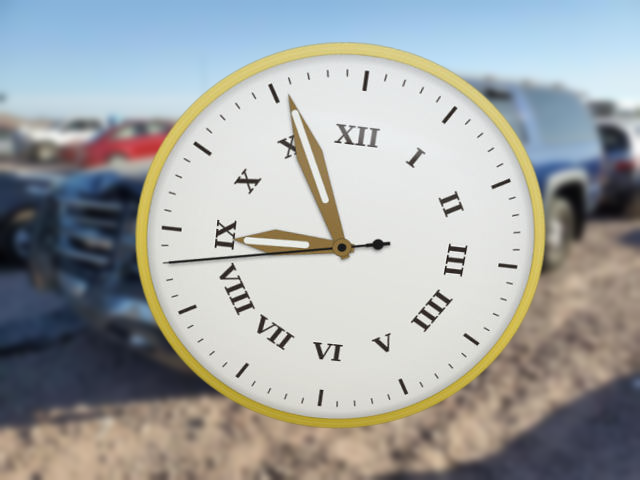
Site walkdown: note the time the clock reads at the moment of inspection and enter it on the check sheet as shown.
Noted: 8:55:43
